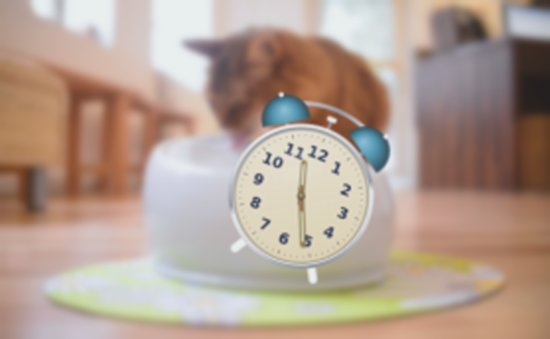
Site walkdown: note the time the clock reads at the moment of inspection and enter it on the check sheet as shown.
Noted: 11:26
